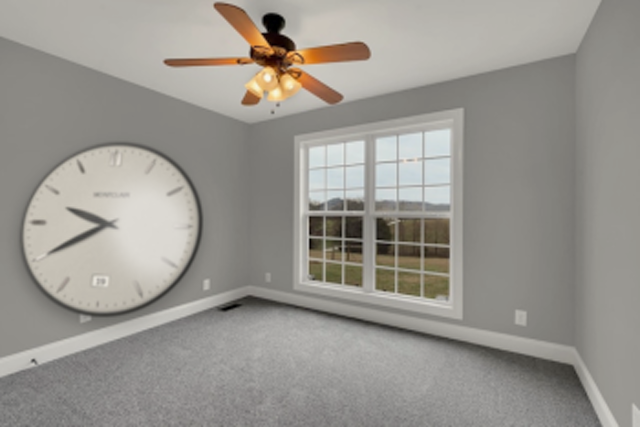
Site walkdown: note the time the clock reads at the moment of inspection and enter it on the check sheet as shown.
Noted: 9:40
